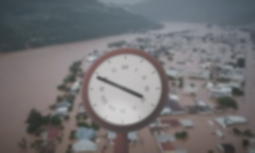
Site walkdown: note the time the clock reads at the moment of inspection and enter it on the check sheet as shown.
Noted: 3:49
